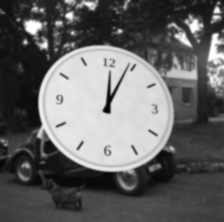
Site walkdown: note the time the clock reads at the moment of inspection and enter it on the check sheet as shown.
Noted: 12:04
